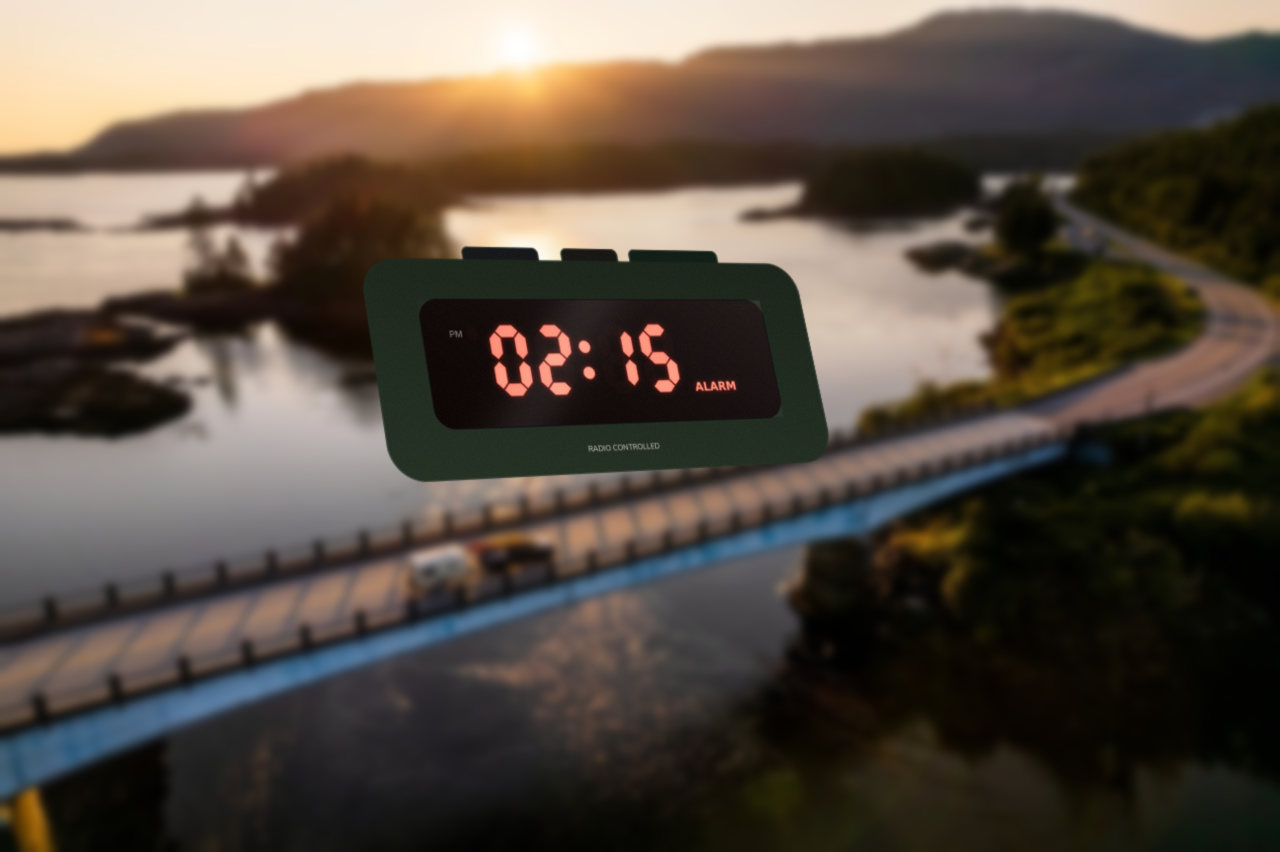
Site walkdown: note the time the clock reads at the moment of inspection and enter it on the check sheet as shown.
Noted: 2:15
